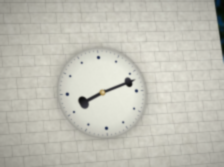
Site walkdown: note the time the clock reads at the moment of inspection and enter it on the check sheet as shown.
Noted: 8:12
